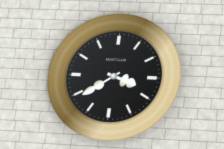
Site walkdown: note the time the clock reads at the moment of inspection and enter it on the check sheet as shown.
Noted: 3:39
